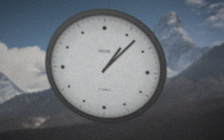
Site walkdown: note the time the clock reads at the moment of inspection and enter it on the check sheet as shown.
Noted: 1:07
